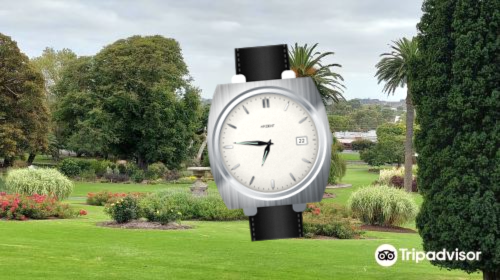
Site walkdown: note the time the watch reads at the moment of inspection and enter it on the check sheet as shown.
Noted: 6:46
